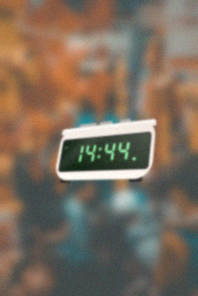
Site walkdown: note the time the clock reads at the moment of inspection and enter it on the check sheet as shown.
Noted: 14:44
